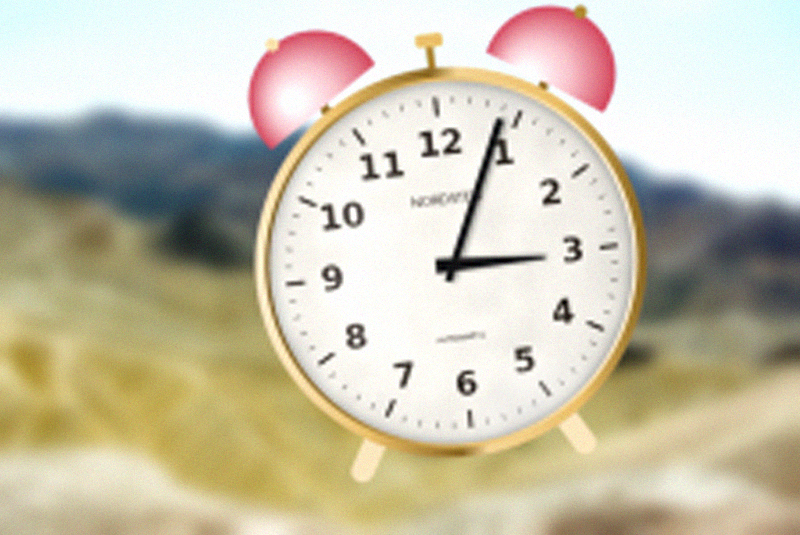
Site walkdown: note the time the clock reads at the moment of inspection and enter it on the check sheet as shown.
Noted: 3:04
